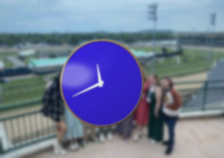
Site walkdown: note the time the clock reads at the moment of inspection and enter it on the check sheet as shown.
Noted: 11:41
